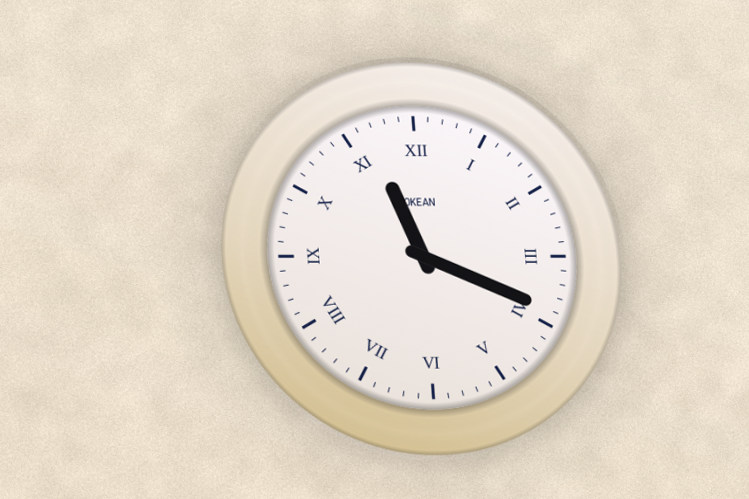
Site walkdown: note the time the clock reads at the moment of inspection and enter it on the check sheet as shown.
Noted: 11:19
